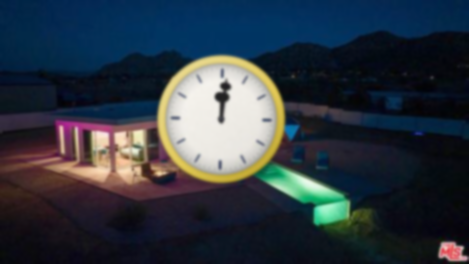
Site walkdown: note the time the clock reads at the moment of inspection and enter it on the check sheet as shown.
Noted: 12:01
